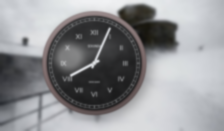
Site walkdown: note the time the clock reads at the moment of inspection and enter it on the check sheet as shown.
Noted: 8:04
